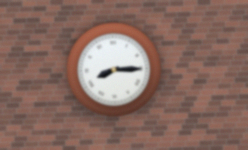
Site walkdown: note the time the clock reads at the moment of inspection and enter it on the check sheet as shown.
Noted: 8:15
